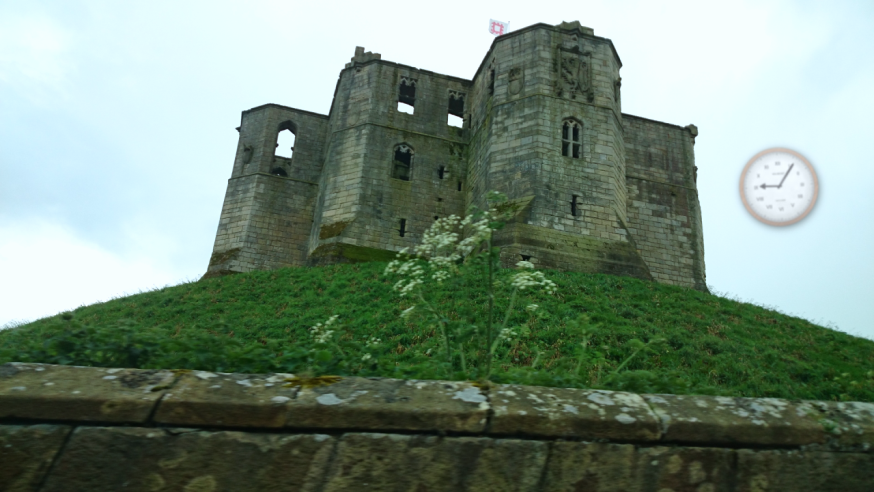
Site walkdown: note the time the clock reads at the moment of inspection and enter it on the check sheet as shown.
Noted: 9:06
